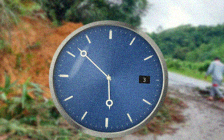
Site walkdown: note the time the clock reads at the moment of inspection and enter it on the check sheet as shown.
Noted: 5:52
